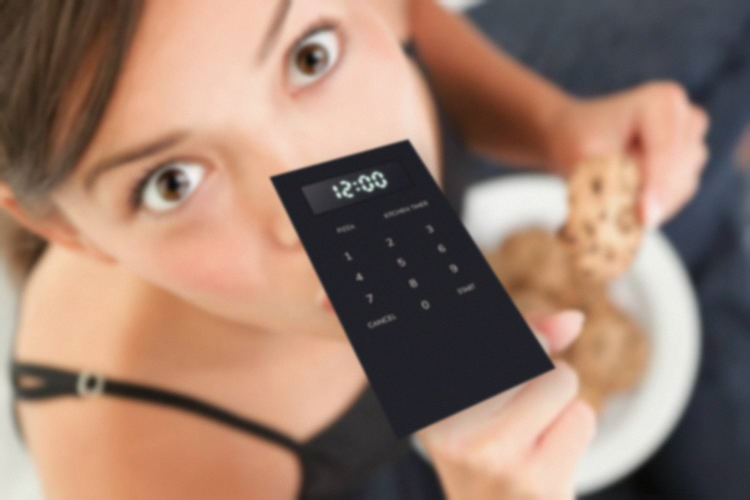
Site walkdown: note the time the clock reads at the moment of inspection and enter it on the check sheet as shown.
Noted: 12:00
